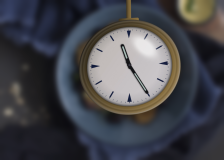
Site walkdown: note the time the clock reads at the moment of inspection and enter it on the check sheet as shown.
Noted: 11:25
